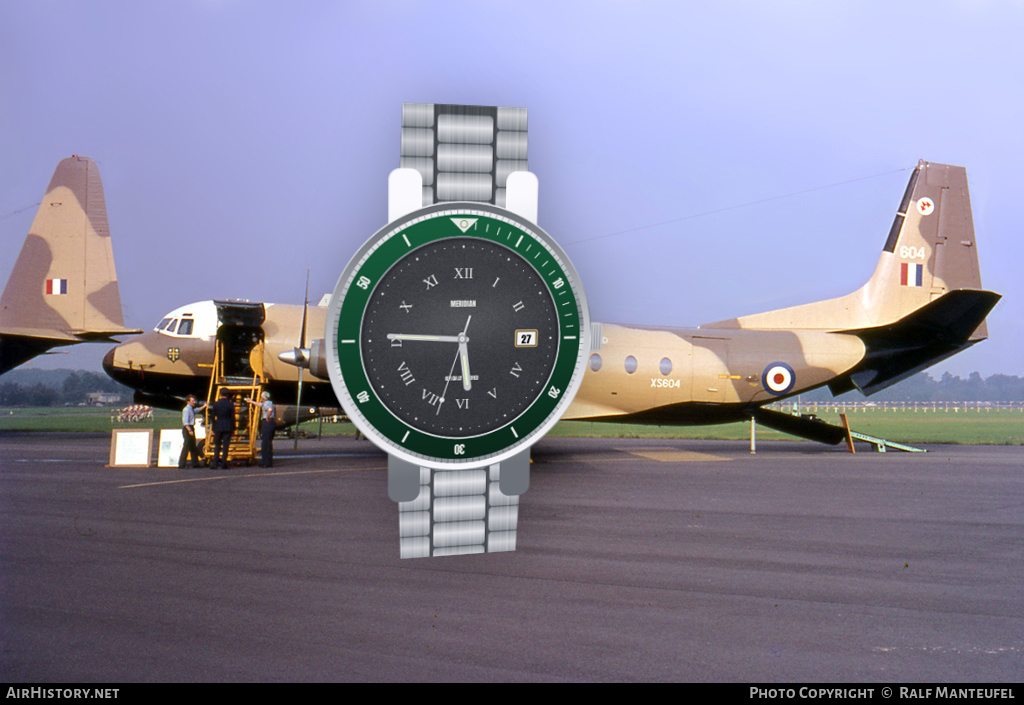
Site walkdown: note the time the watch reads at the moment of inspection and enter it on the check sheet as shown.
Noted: 5:45:33
